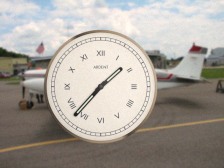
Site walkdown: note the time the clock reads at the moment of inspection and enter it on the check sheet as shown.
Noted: 1:37
